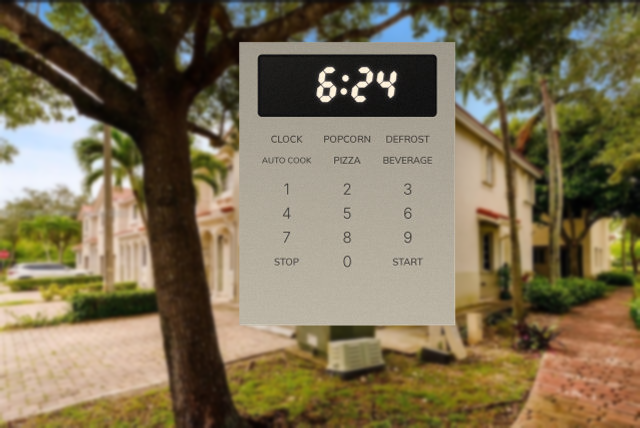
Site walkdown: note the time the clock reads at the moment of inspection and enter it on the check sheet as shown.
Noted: 6:24
